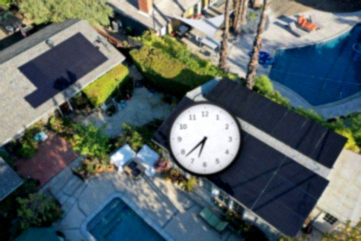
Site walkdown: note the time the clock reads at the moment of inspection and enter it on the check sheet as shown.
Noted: 6:38
